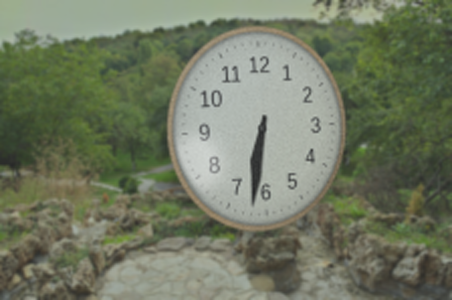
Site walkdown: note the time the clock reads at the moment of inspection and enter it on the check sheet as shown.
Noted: 6:32
